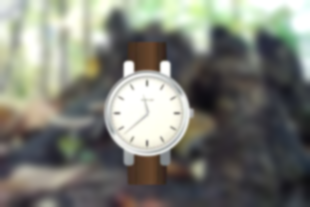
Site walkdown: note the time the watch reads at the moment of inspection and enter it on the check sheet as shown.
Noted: 11:38
